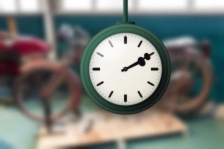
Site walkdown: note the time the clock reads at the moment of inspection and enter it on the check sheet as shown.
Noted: 2:10
